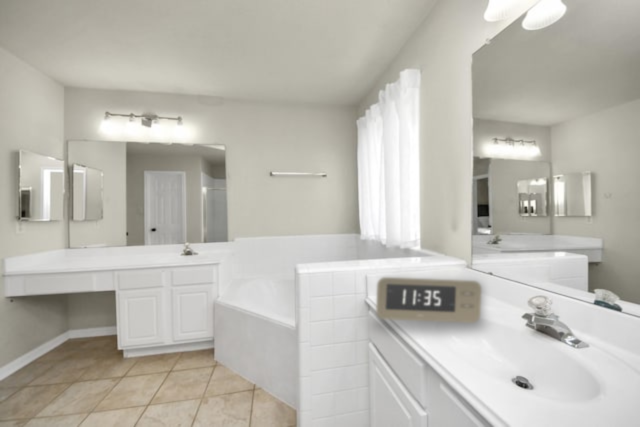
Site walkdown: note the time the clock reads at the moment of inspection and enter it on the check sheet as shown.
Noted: 11:35
